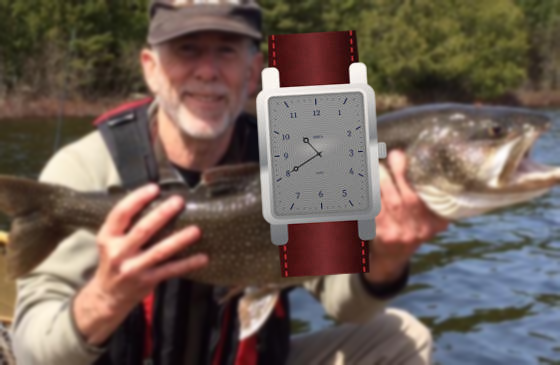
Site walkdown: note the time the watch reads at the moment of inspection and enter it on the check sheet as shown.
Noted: 10:40
